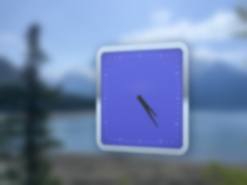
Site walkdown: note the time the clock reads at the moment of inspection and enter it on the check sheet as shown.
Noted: 4:24
